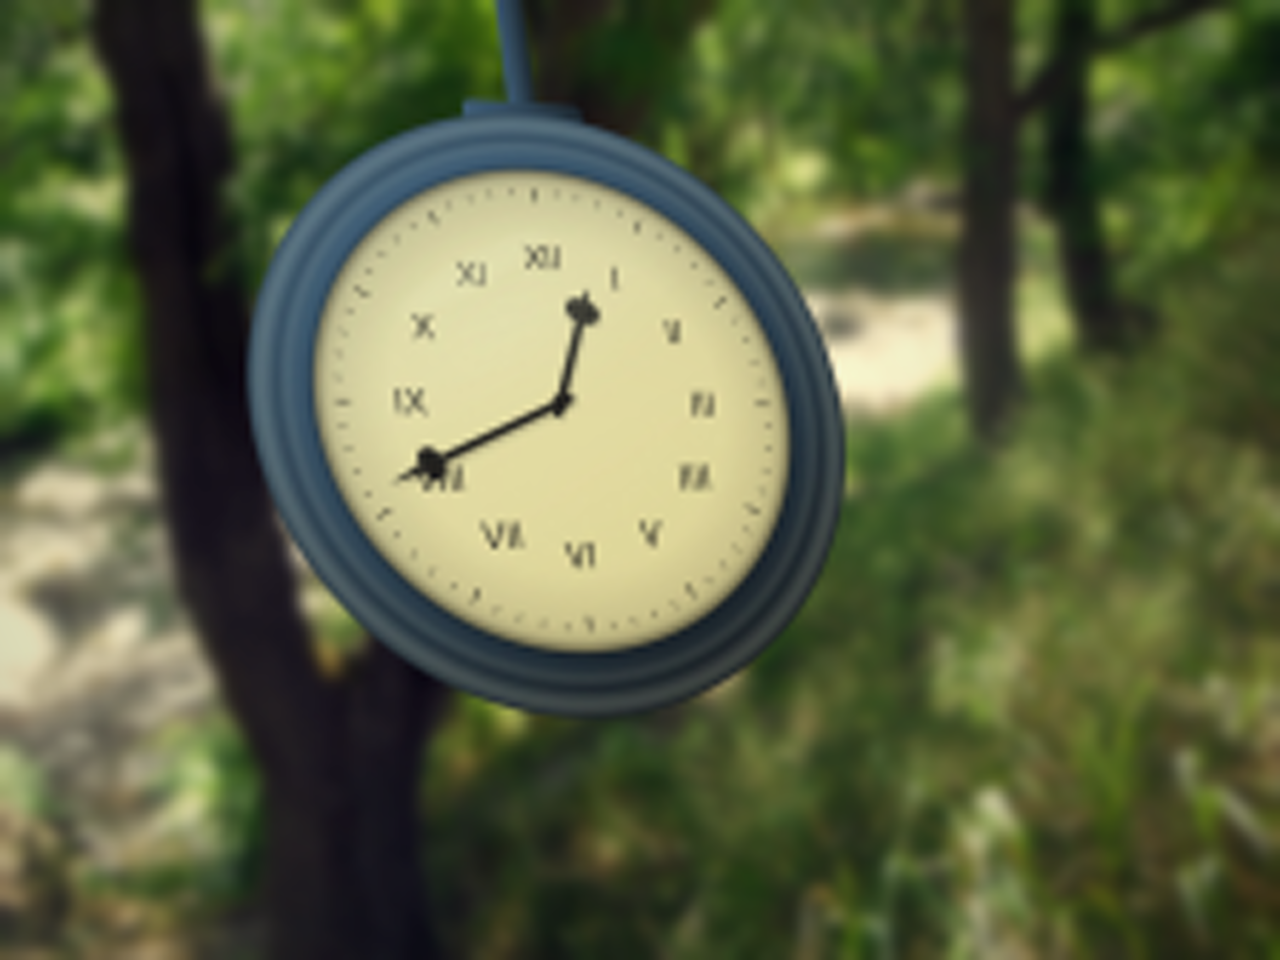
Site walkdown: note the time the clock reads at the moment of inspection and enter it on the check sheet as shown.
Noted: 12:41
